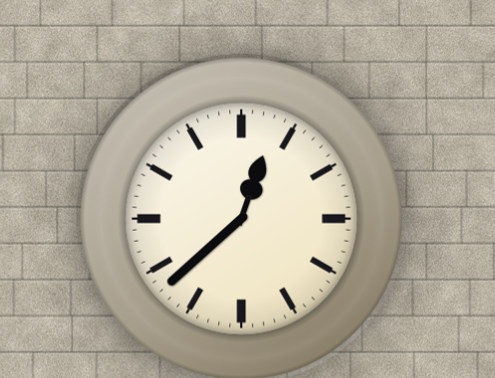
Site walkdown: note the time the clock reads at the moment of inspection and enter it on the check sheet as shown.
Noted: 12:38
